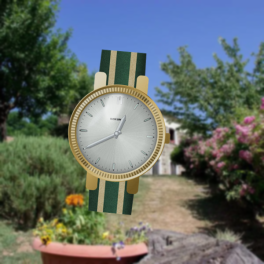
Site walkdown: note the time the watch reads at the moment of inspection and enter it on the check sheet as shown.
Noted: 12:40
